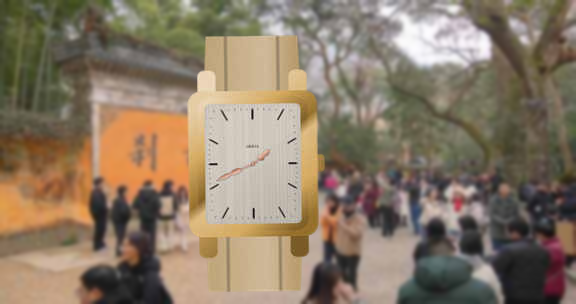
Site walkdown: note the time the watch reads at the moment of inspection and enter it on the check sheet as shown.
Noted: 1:41
